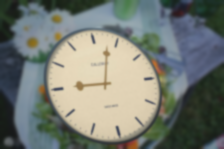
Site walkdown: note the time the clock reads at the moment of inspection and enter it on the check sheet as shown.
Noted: 9:03
